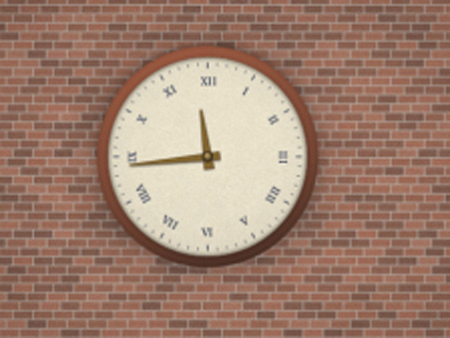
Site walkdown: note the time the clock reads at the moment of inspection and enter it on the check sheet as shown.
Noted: 11:44
